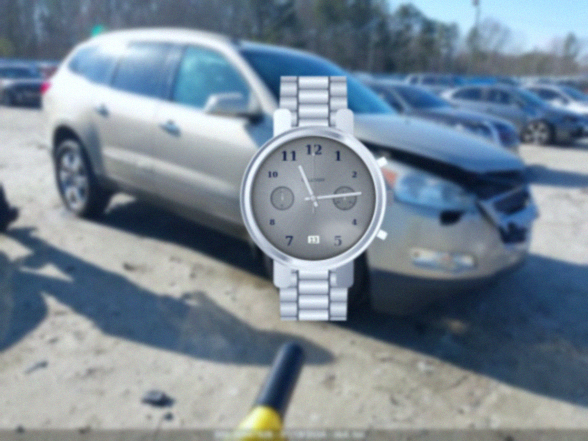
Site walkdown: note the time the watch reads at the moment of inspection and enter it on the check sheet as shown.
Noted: 11:14
